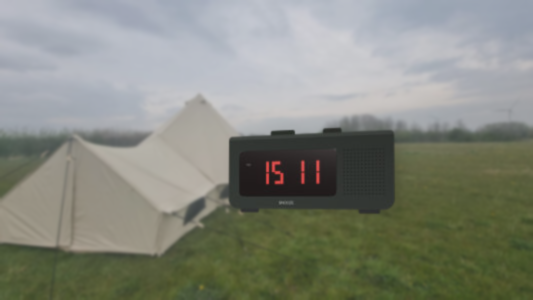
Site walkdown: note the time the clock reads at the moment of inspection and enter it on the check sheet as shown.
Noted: 15:11
